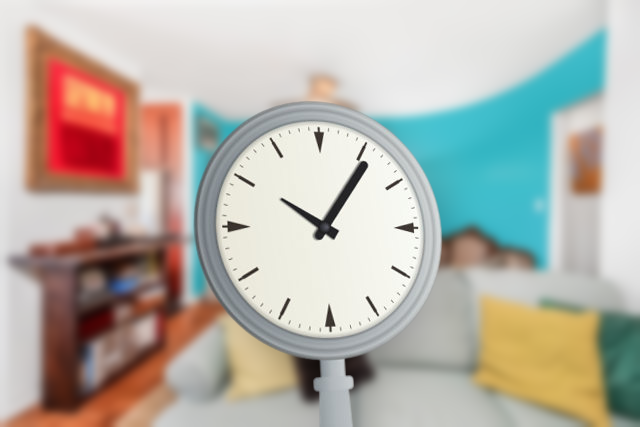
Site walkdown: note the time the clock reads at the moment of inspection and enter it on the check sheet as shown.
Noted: 10:06
